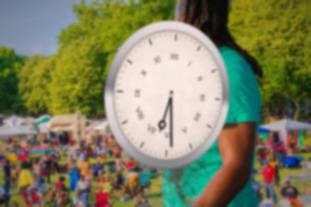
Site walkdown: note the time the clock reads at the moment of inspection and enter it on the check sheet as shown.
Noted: 6:29
